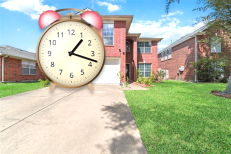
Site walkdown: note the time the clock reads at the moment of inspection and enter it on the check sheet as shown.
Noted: 1:18
